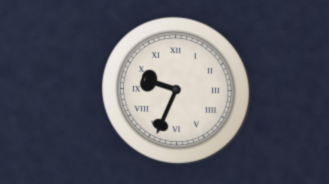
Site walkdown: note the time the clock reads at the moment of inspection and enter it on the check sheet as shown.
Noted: 9:34
